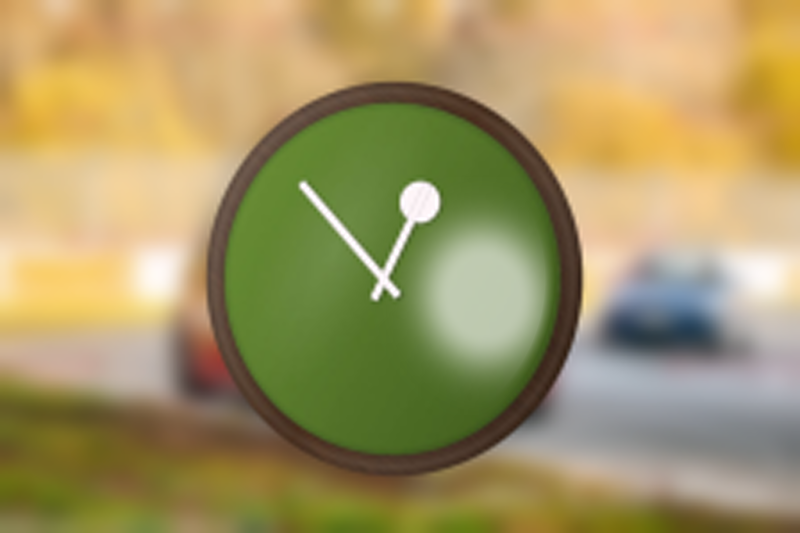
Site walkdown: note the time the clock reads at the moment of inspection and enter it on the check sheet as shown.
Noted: 12:53
